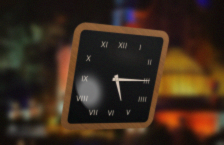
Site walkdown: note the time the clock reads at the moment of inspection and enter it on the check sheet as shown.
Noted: 5:15
